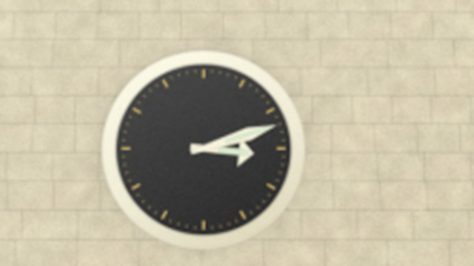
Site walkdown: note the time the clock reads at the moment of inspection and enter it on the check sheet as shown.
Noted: 3:12
